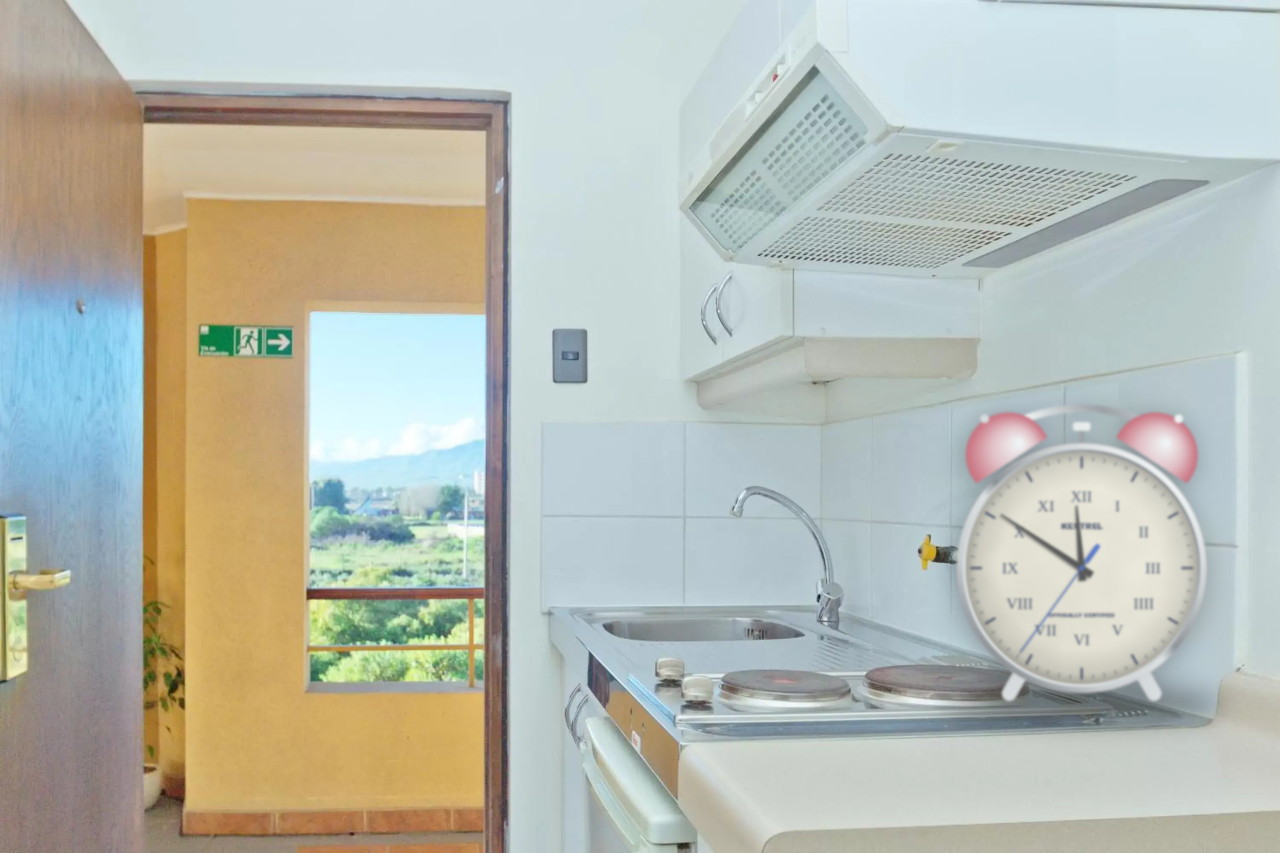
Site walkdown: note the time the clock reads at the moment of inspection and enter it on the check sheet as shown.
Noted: 11:50:36
